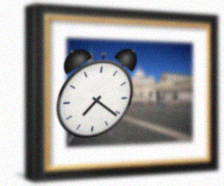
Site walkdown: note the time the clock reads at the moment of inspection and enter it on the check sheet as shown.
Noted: 7:21
